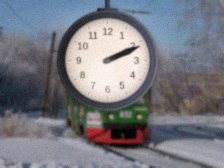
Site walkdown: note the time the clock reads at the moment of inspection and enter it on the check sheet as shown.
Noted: 2:11
